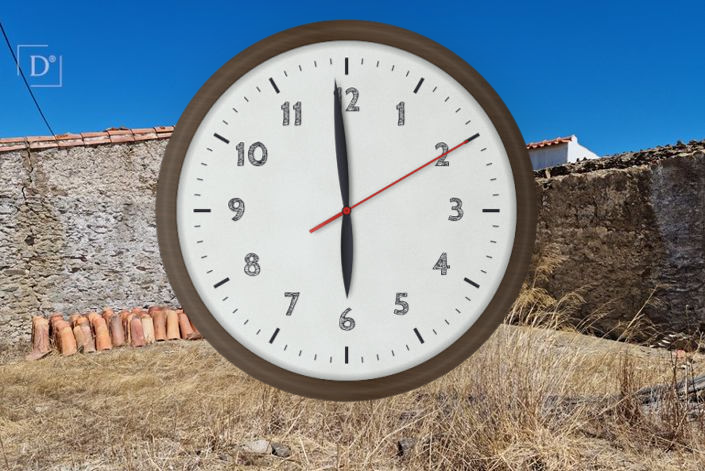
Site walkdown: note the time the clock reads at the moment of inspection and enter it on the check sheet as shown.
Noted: 5:59:10
